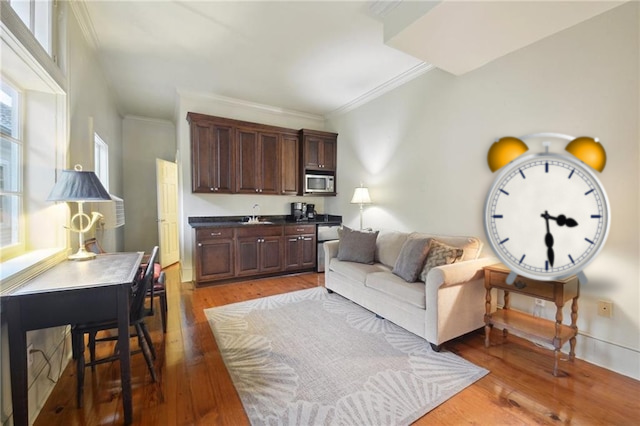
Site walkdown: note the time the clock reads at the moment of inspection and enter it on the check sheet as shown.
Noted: 3:29
